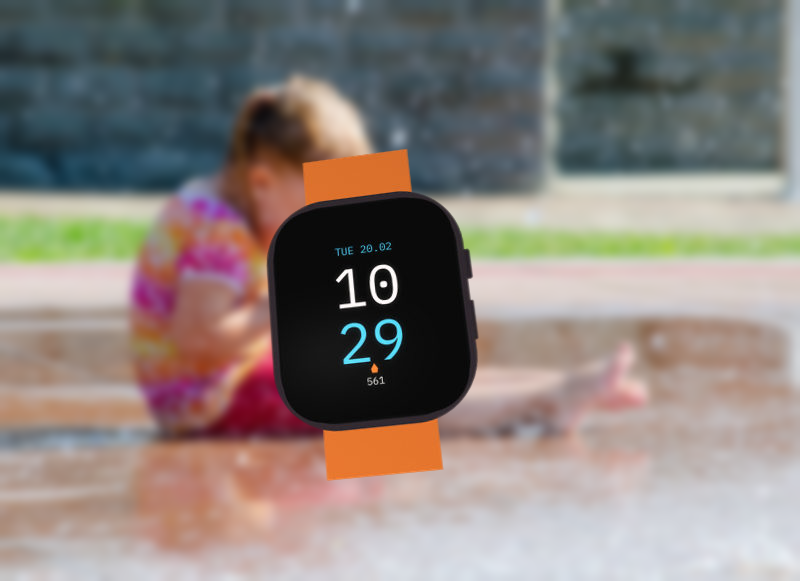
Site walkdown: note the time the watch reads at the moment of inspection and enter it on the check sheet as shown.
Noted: 10:29
